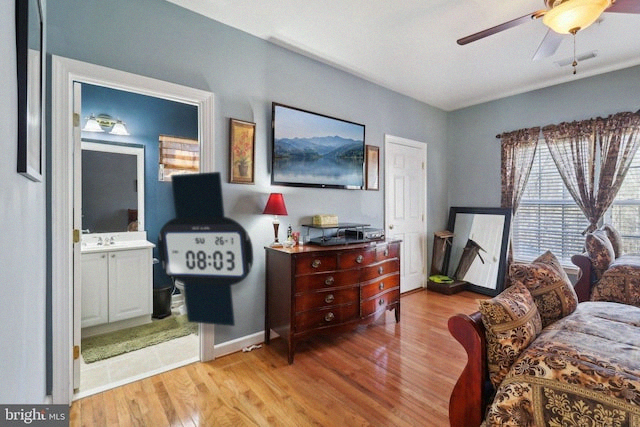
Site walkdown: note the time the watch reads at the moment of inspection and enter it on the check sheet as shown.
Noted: 8:03
